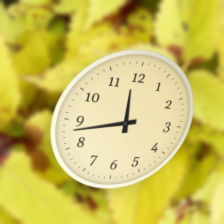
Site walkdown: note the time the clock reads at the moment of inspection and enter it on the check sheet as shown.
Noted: 11:43
